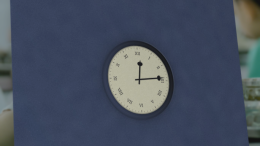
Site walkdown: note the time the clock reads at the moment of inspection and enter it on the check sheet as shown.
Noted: 12:14
